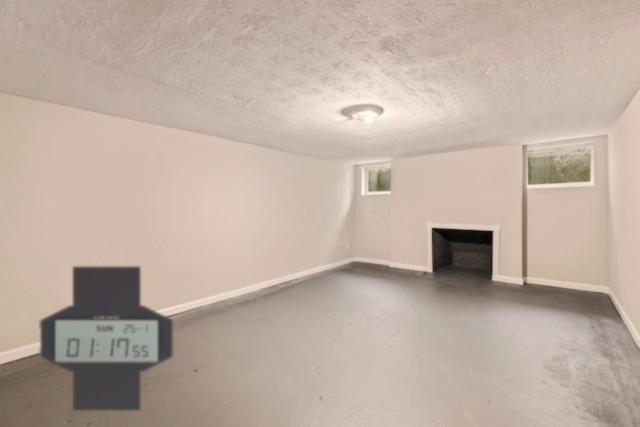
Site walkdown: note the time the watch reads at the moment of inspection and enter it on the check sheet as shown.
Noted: 1:17
